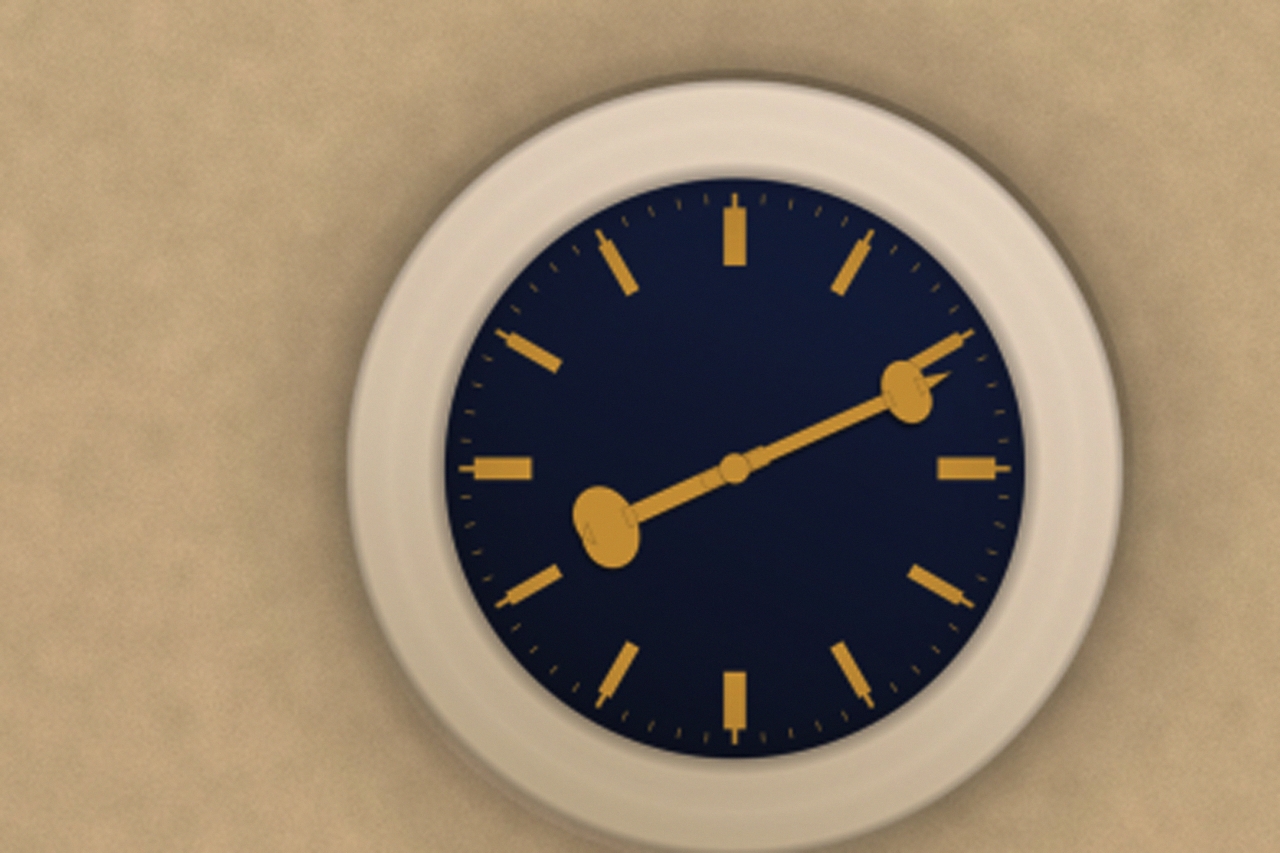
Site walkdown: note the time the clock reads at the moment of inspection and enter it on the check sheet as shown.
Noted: 8:11
